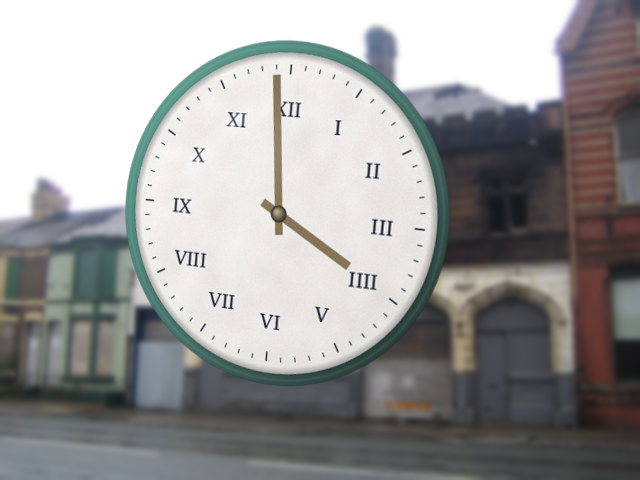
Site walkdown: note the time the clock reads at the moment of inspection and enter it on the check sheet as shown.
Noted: 3:59
